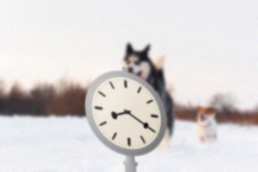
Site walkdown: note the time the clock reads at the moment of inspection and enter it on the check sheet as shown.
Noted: 8:20
